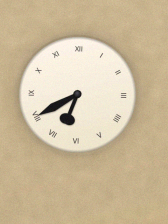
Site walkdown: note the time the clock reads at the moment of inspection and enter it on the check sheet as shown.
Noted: 6:40
